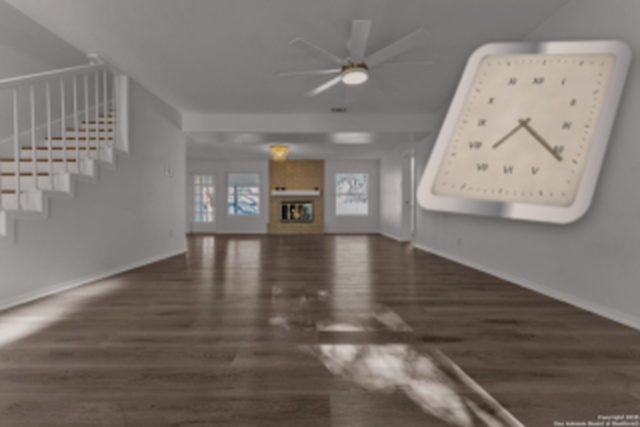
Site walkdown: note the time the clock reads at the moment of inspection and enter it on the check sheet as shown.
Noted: 7:21
